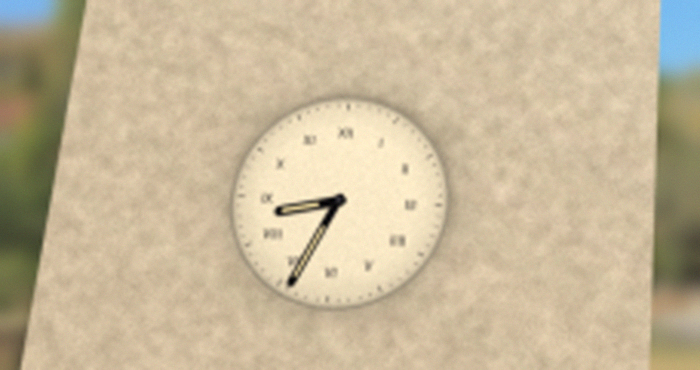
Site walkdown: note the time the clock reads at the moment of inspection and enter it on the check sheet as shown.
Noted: 8:34
